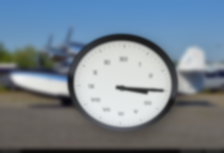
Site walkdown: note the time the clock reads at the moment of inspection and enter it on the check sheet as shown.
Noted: 3:15
